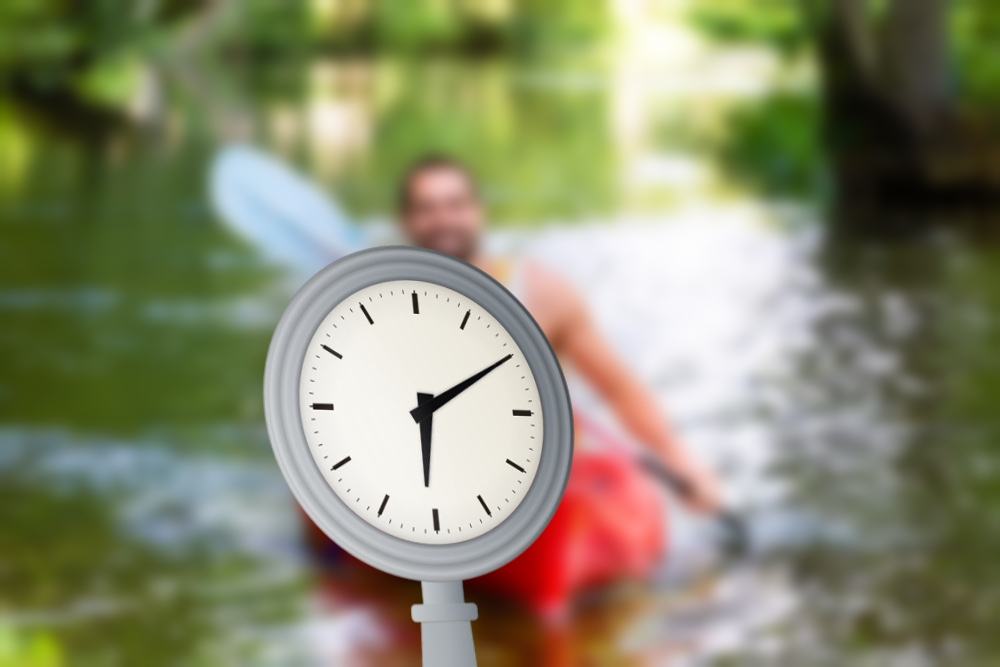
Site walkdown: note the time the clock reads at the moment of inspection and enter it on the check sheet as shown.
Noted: 6:10
